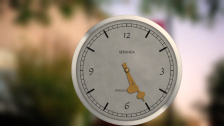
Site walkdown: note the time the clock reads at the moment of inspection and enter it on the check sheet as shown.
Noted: 5:25
